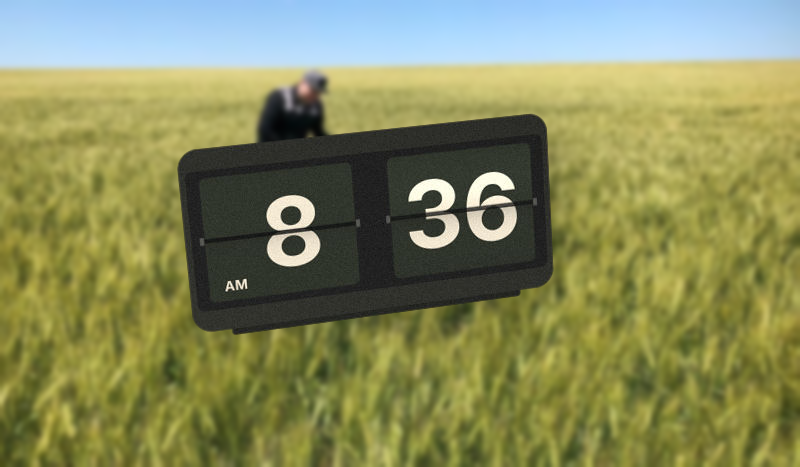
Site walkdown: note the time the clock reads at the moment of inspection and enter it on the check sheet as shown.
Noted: 8:36
